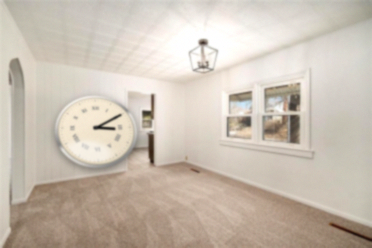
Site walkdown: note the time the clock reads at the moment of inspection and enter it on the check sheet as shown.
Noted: 3:10
